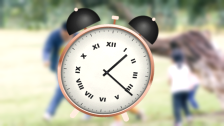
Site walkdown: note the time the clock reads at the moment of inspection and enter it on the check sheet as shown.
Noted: 1:21
